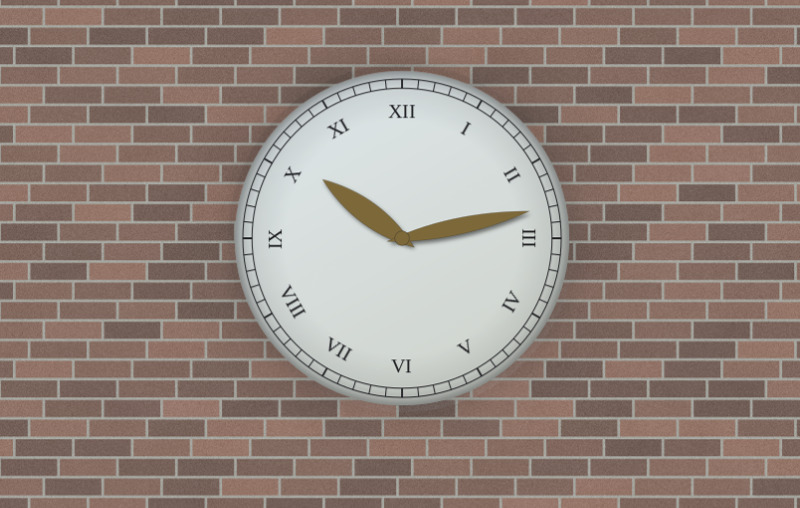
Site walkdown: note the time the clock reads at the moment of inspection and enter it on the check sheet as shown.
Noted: 10:13
